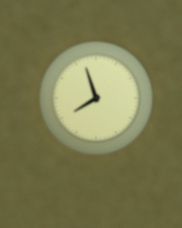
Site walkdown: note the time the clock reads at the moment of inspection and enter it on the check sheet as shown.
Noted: 7:57
